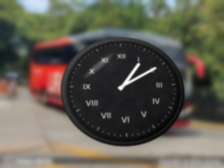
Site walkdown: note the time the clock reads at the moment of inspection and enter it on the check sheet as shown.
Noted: 1:10
